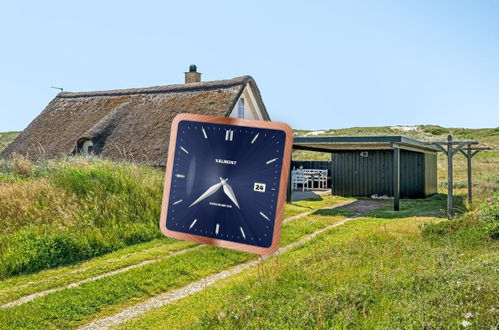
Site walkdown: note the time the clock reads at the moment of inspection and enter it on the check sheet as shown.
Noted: 4:38
